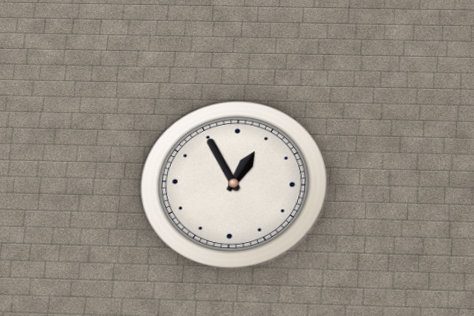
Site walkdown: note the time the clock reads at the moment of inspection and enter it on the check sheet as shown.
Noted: 12:55
